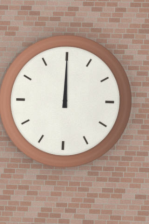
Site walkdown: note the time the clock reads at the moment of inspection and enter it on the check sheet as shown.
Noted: 12:00
